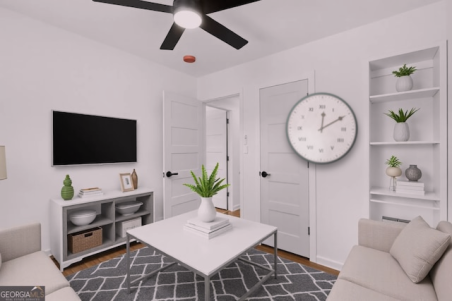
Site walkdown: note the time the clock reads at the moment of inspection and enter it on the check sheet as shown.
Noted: 12:10
